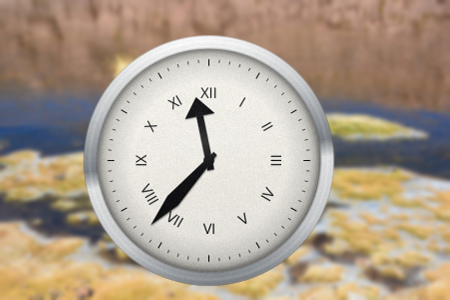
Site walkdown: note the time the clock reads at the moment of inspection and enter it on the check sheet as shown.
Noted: 11:37
